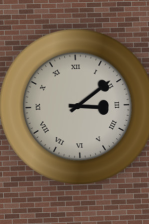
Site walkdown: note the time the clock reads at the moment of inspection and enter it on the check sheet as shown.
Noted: 3:09
